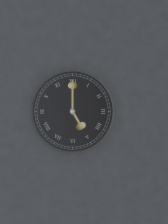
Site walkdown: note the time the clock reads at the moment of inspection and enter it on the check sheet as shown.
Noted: 5:00
